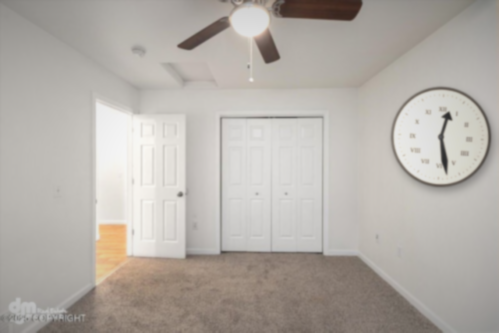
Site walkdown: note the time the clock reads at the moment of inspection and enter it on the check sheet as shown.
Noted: 12:28
